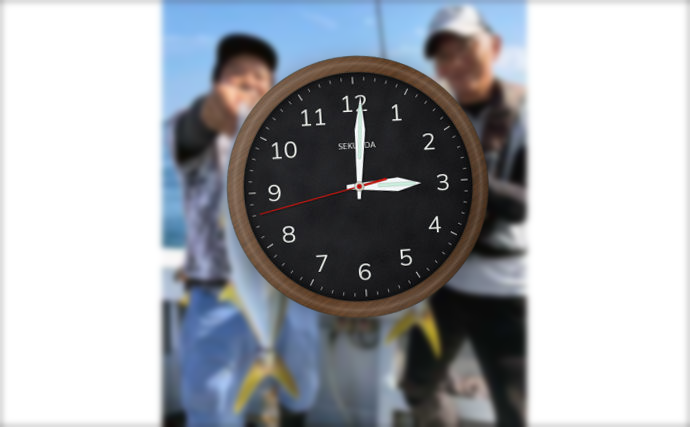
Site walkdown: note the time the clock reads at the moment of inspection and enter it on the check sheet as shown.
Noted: 3:00:43
